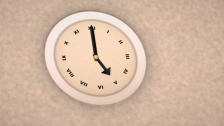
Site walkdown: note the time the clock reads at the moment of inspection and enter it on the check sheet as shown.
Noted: 5:00
